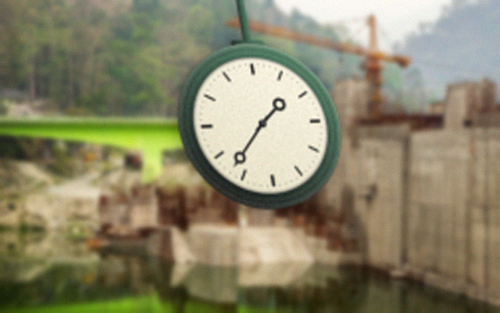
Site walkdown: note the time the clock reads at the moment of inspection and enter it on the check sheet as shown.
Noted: 1:37
